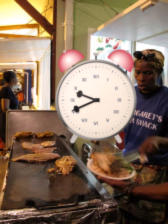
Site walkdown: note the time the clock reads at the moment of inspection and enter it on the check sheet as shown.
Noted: 9:41
